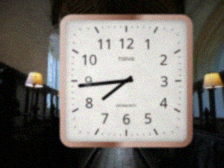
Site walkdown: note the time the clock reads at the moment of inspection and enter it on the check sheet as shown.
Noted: 7:44
